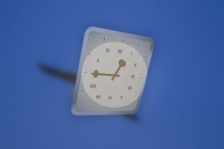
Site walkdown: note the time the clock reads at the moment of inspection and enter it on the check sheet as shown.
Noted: 12:45
